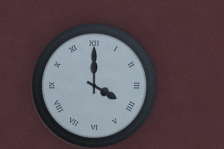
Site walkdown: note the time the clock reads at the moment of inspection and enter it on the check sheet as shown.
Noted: 4:00
